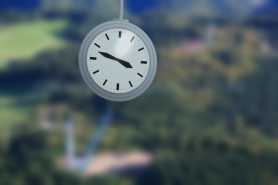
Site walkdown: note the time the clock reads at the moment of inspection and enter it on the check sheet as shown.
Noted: 3:48
